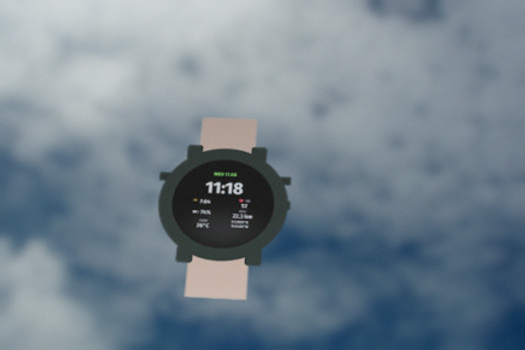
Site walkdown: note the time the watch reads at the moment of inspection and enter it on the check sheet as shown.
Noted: 11:18
